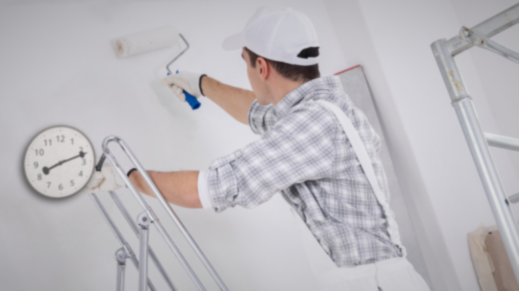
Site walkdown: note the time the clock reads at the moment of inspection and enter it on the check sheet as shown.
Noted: 8:12
